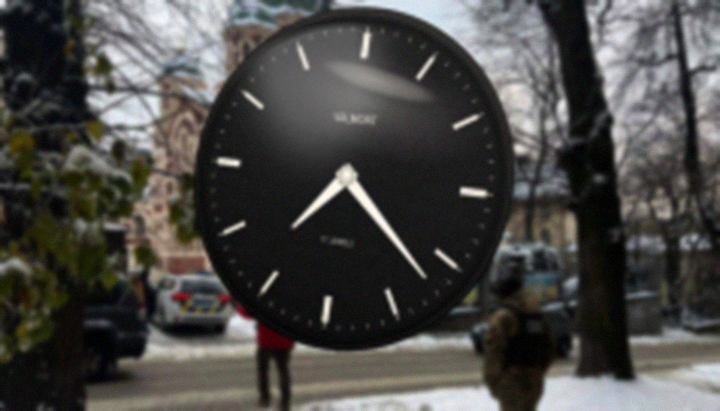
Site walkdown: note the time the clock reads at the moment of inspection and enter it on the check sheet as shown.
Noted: 7:22
